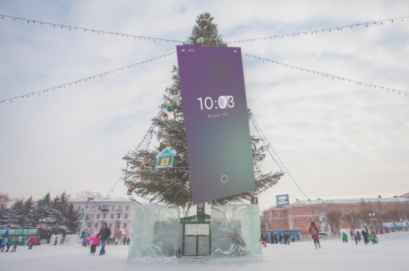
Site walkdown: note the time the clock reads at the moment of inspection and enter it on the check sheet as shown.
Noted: 10:03
